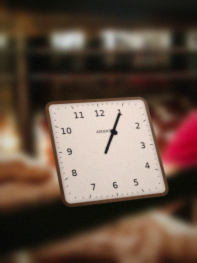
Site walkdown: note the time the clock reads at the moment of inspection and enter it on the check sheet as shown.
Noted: 1:05
